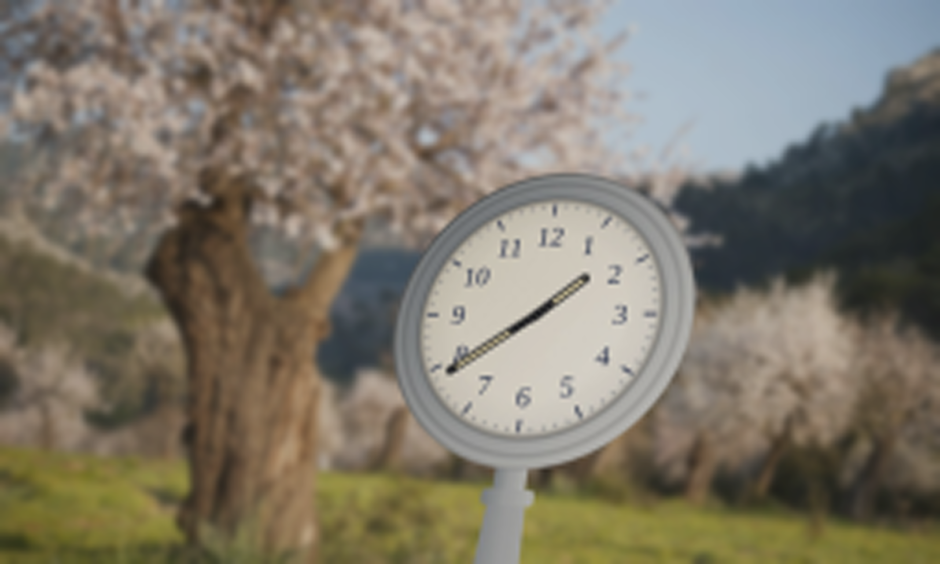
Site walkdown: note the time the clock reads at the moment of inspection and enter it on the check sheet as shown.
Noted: 1:39
